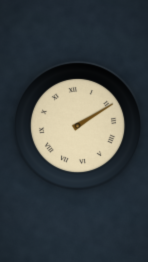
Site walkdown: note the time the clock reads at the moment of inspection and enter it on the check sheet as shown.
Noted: 2:11
